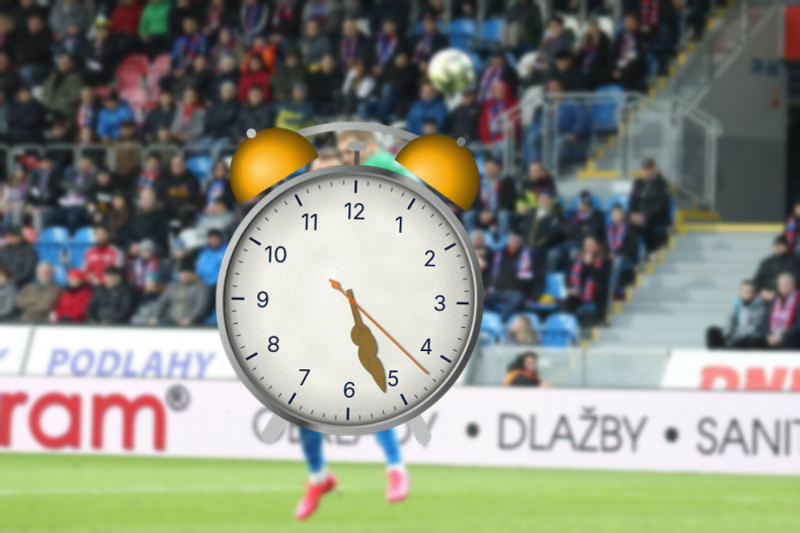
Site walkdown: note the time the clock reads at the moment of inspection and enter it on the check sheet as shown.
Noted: 5:26:22
